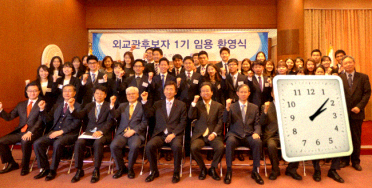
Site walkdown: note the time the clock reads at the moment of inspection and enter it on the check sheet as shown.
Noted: 2:08
